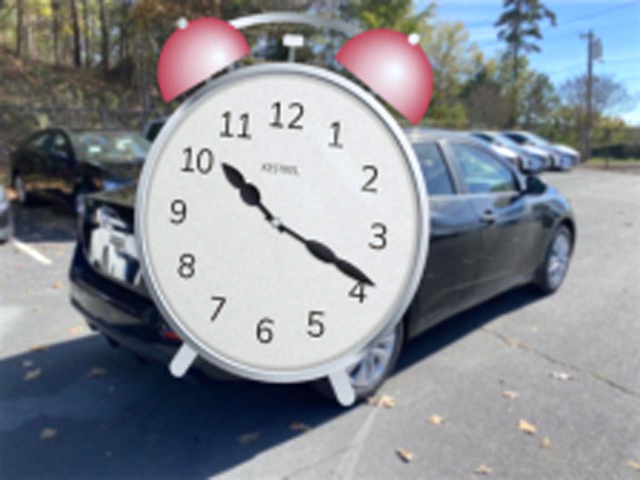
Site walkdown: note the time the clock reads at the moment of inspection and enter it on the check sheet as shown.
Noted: 10:19
